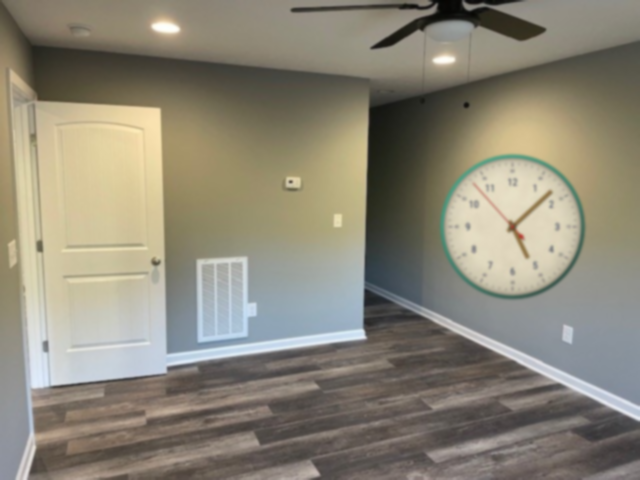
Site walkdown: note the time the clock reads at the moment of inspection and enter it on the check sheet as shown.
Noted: 5:07:53
